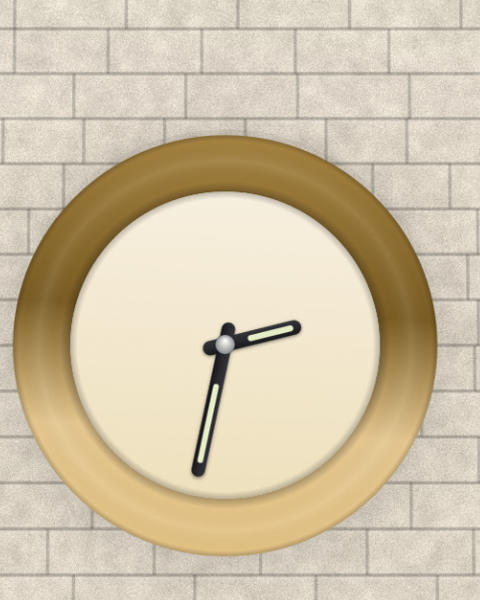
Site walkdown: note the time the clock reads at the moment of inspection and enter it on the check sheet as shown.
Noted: 2:32
